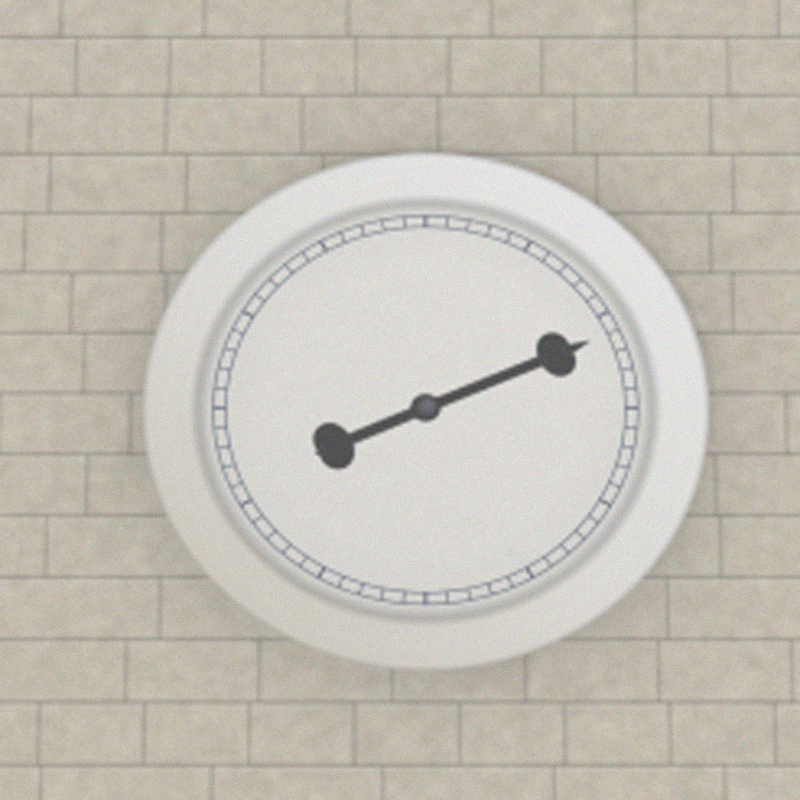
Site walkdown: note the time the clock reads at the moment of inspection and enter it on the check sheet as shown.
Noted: 8:11
